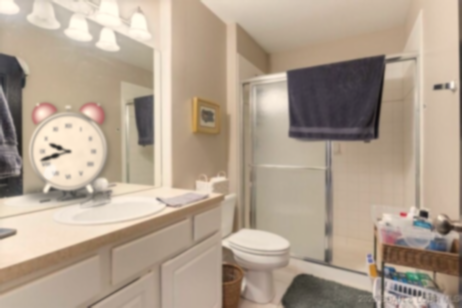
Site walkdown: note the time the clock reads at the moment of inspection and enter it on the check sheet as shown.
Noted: 9:42
